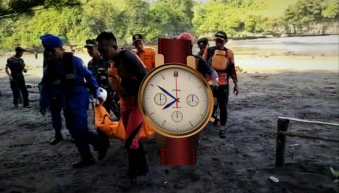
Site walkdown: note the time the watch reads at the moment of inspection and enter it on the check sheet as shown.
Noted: 7:51
